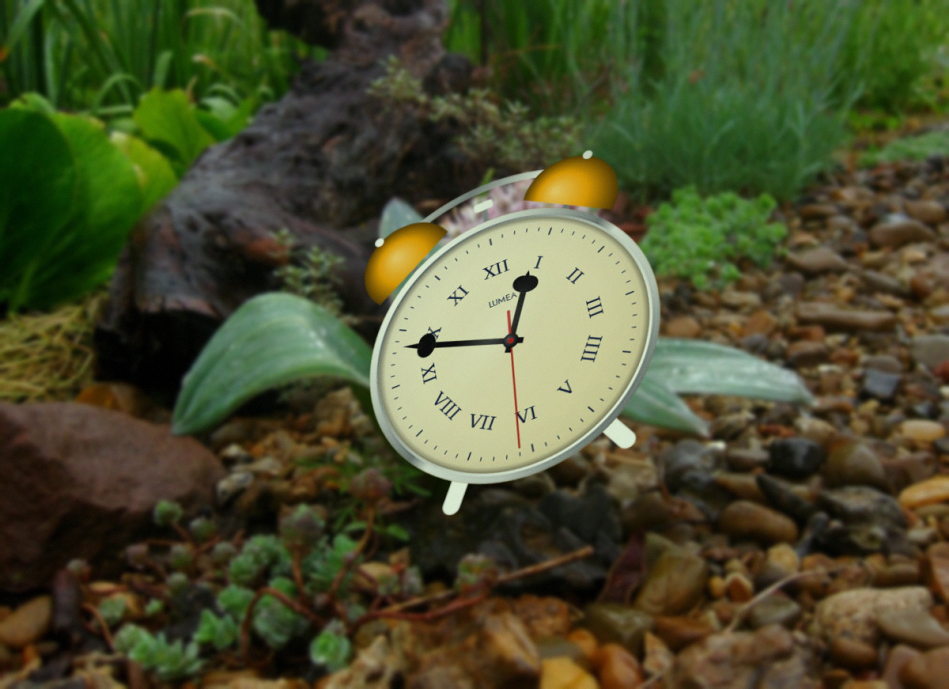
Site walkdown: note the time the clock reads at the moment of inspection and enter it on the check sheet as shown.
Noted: 12:48:31
